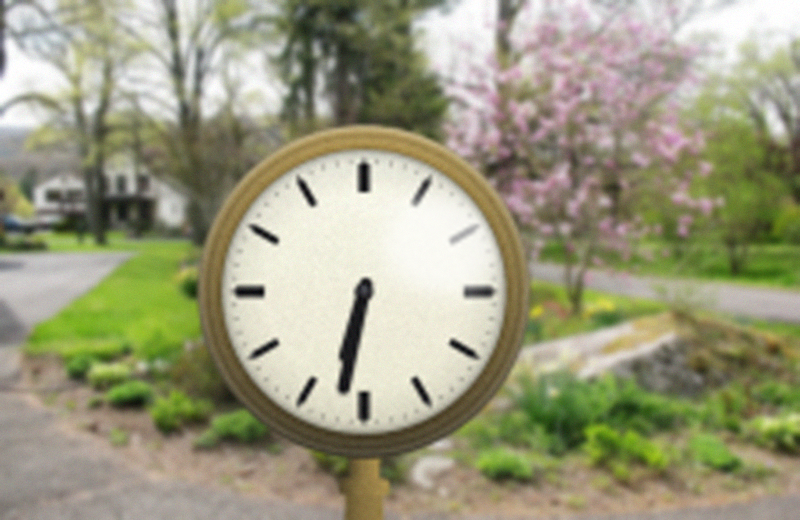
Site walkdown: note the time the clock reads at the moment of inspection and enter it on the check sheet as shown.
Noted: 6:32
